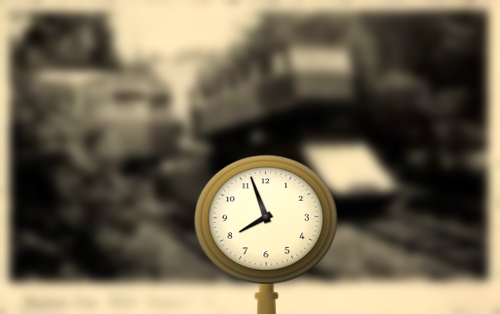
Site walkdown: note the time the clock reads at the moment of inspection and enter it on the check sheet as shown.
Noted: 7:57
